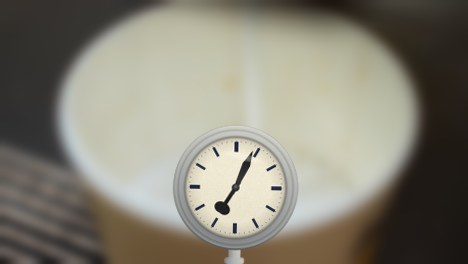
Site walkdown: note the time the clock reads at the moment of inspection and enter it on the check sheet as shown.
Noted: 7:04
